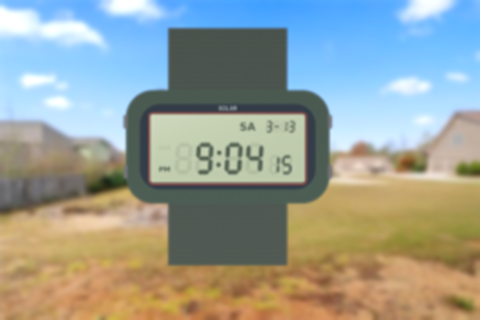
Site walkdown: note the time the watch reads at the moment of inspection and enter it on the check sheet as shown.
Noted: 9:04:15
